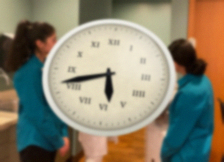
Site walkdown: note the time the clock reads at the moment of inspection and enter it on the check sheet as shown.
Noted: 5:42
